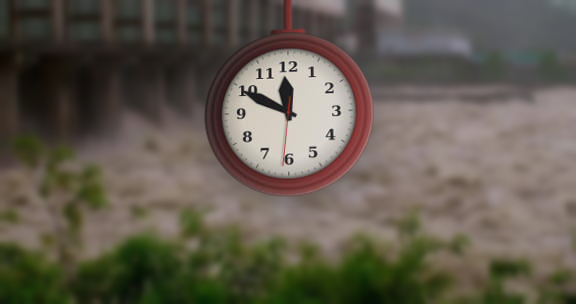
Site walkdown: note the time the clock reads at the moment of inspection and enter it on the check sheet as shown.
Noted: 11:49:31
